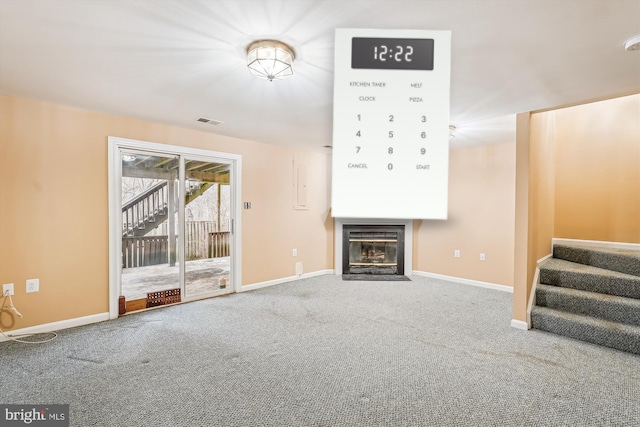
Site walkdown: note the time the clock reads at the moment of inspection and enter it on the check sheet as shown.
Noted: 12:22
